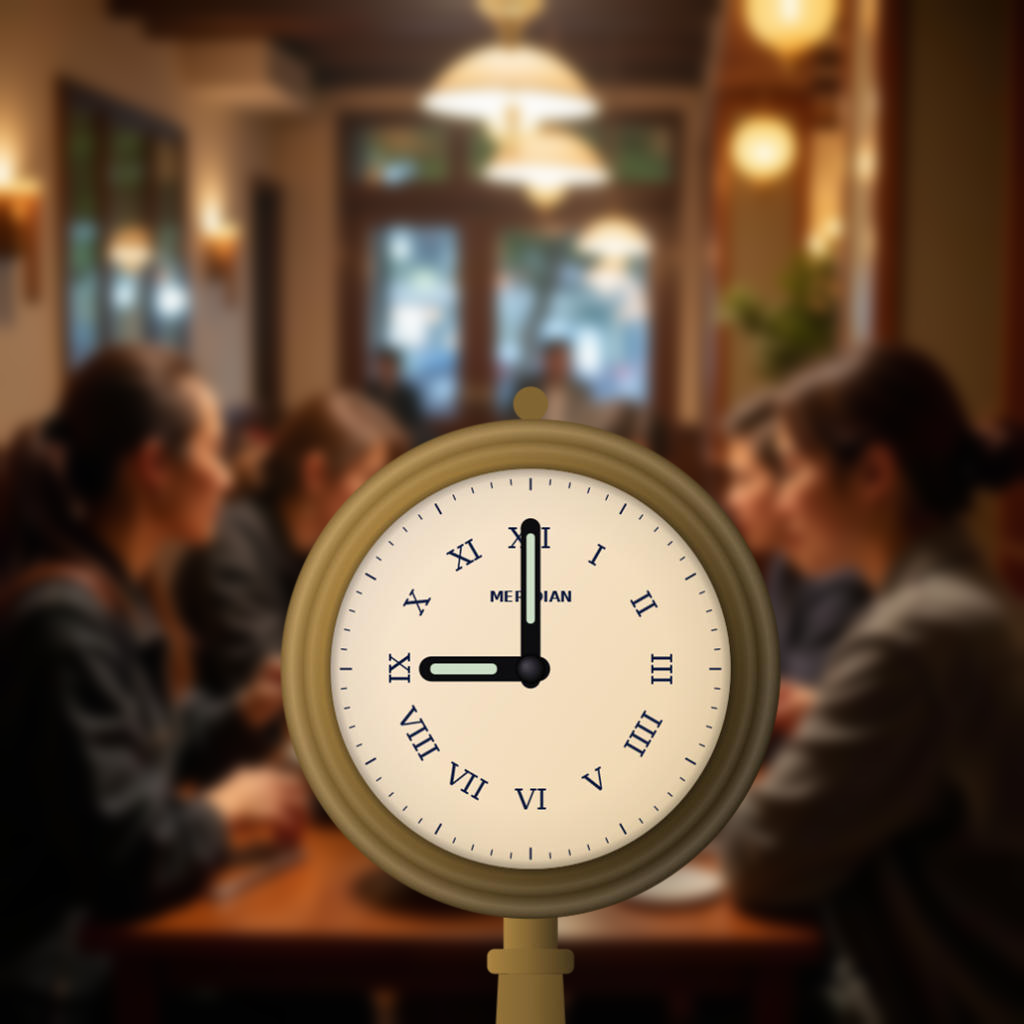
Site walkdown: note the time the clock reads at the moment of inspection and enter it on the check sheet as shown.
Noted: 9:00
